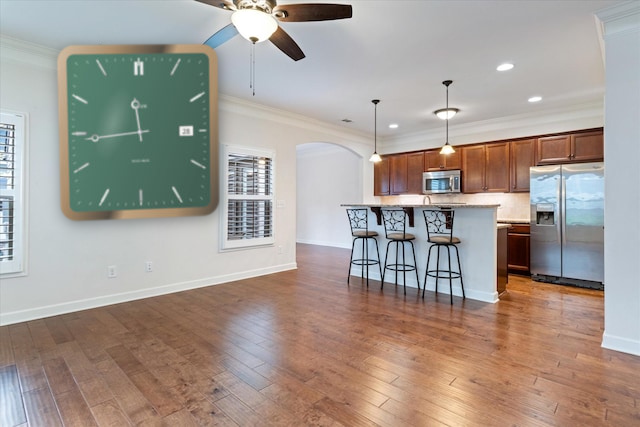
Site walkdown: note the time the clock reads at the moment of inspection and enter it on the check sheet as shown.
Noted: 11:44
